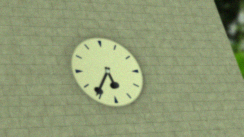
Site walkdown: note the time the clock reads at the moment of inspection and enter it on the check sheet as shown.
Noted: 5:36
